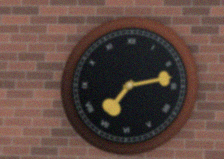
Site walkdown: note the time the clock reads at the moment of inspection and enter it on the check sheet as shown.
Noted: 7:13
